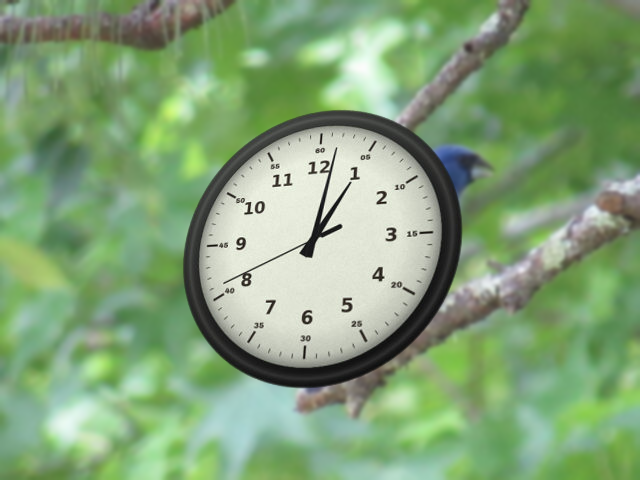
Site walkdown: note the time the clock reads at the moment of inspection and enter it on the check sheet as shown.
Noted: 1:01:41
